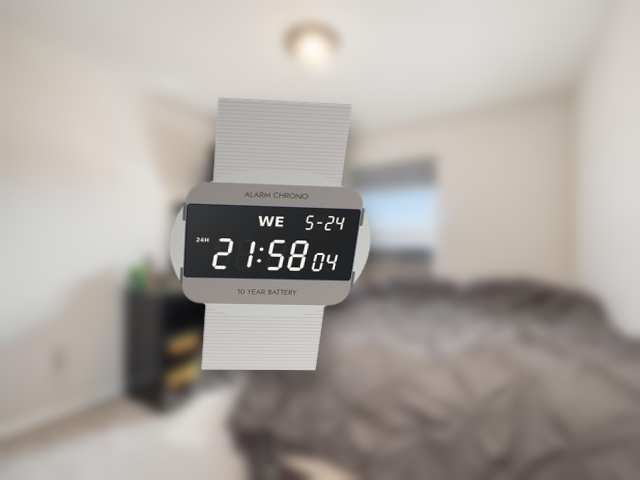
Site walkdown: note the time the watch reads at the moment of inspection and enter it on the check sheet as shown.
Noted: 21:58:04
